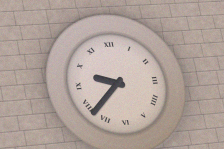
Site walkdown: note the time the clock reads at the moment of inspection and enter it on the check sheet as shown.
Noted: 9:38
